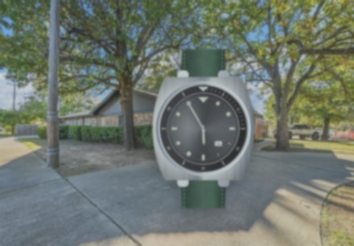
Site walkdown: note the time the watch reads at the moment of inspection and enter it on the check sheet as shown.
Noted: 5:55
